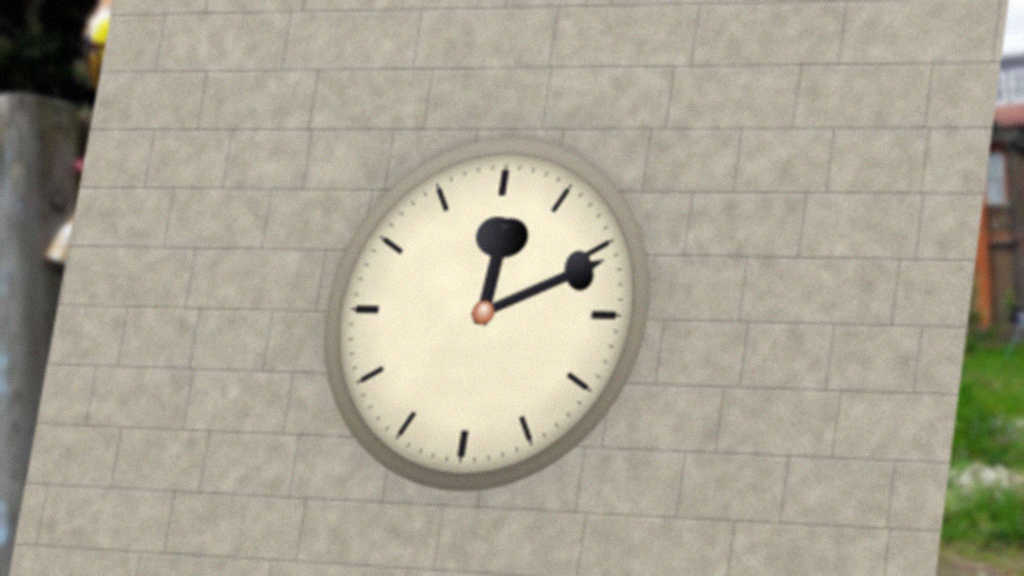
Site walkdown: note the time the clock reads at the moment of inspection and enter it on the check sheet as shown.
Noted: 12:11
